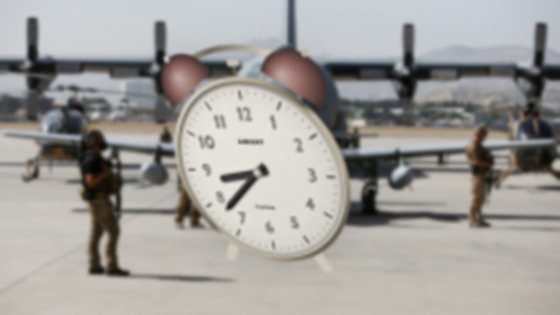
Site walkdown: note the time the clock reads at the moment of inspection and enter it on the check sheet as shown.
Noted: 8:38
